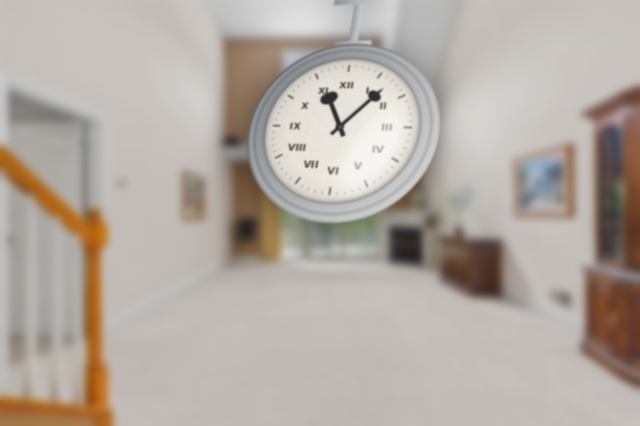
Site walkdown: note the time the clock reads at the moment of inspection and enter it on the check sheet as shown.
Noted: 11:07
